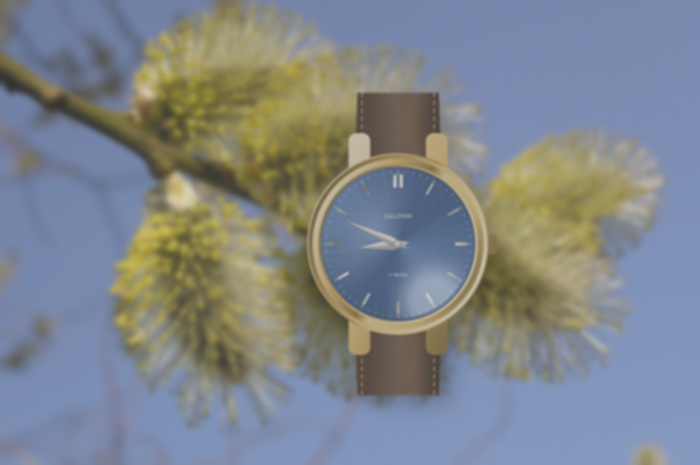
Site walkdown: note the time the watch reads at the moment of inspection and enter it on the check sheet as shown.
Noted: 8:49
